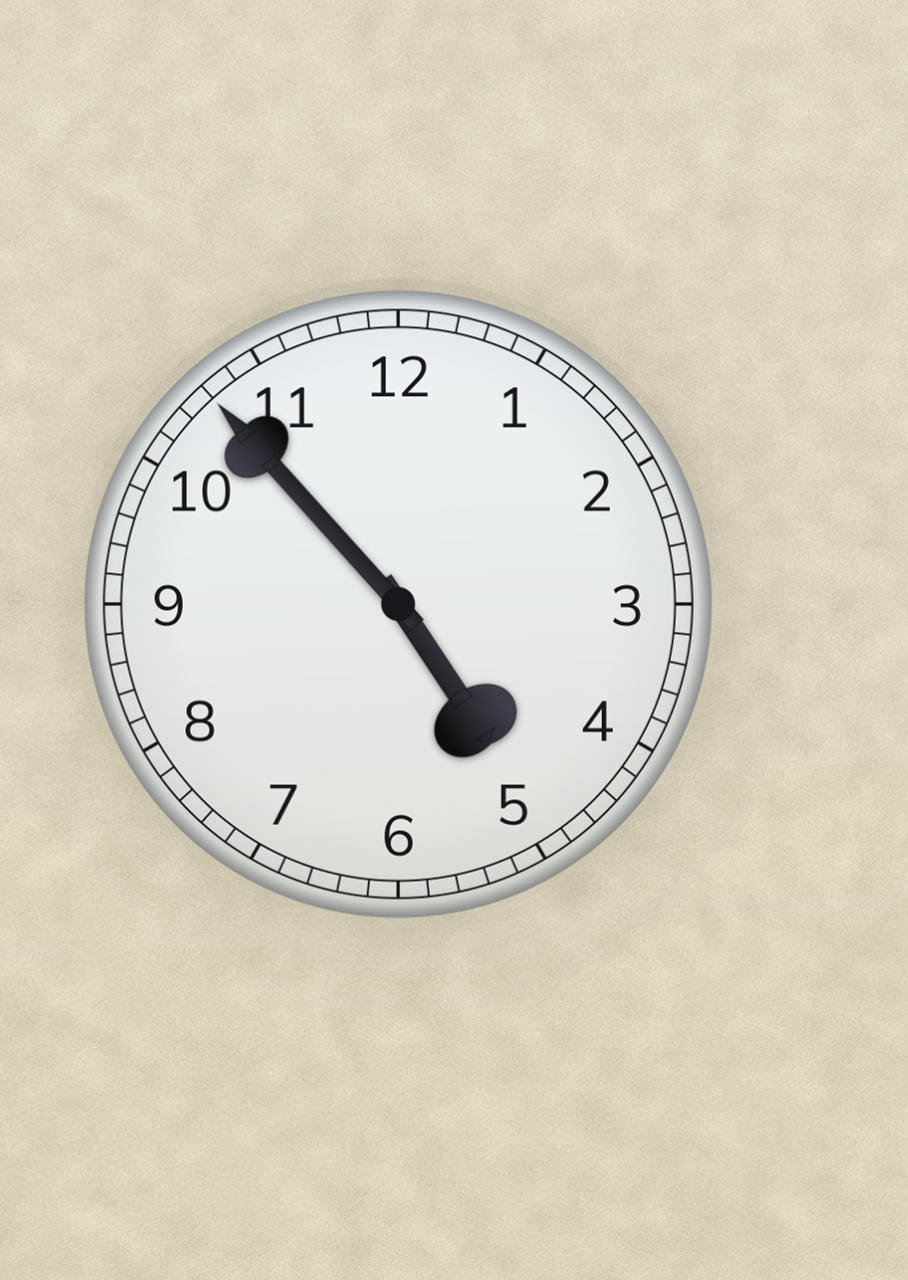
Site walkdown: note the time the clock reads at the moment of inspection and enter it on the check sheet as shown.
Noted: 4:53
